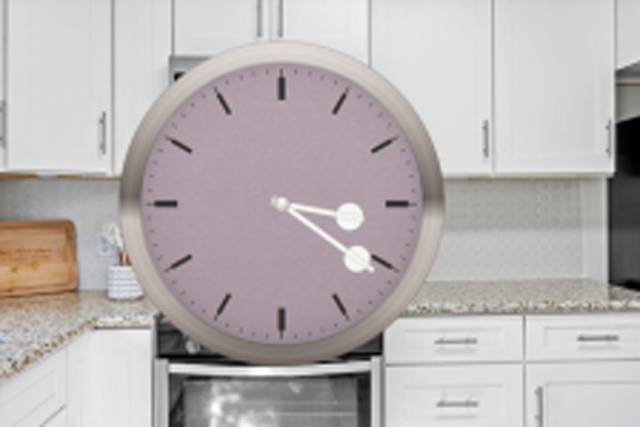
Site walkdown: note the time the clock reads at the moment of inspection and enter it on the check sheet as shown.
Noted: 3:21
